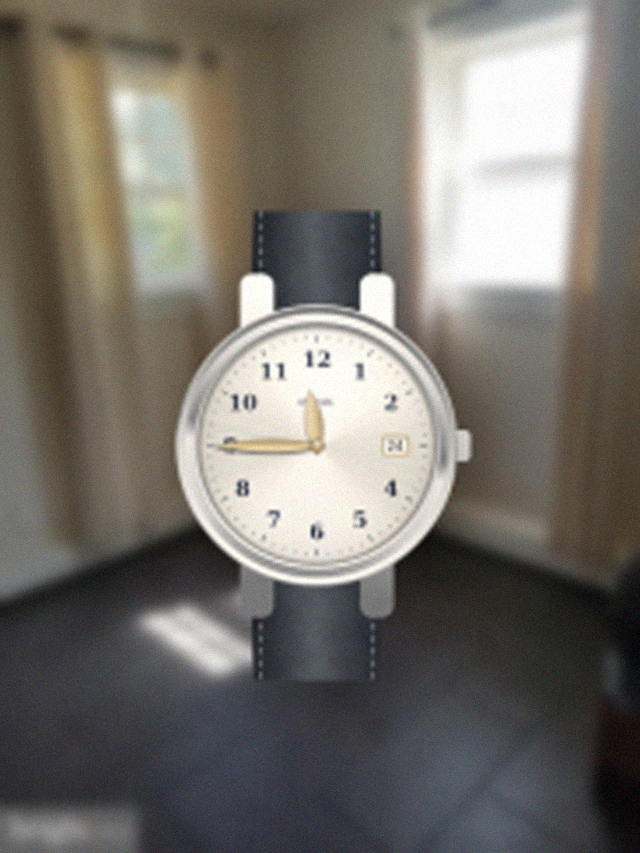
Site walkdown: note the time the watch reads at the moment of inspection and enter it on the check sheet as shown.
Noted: 11:45
